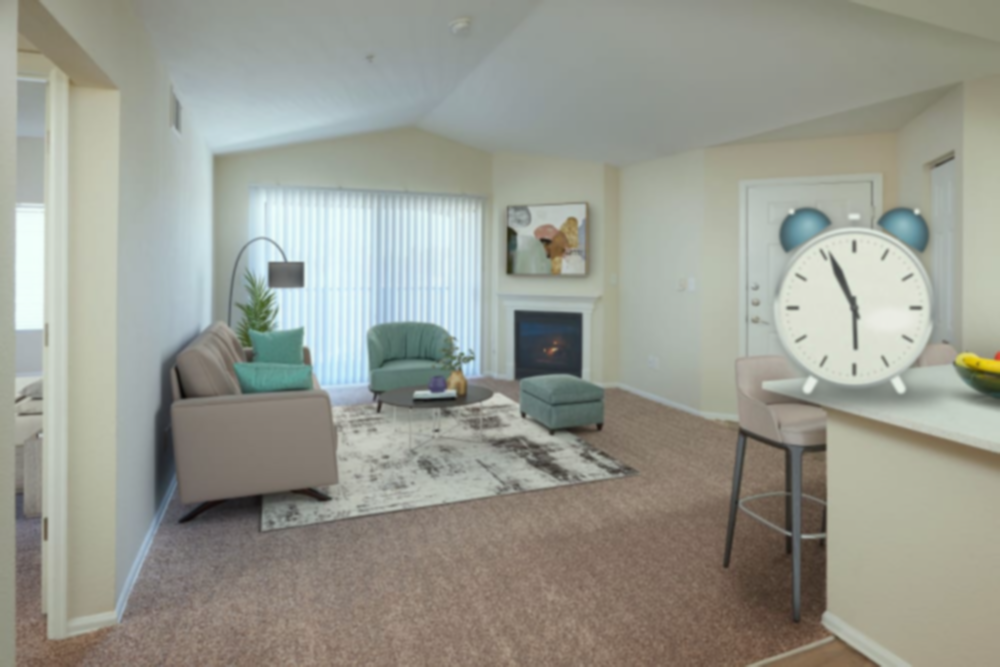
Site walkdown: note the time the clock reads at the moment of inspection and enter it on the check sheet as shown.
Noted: 5:56
